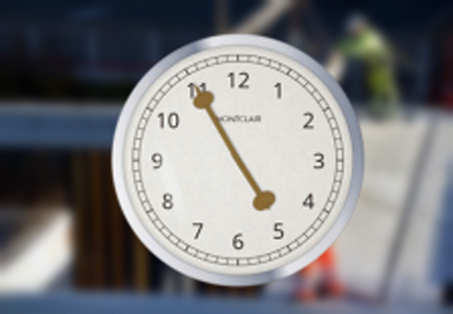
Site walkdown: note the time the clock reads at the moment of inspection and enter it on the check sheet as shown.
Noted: 4:55
